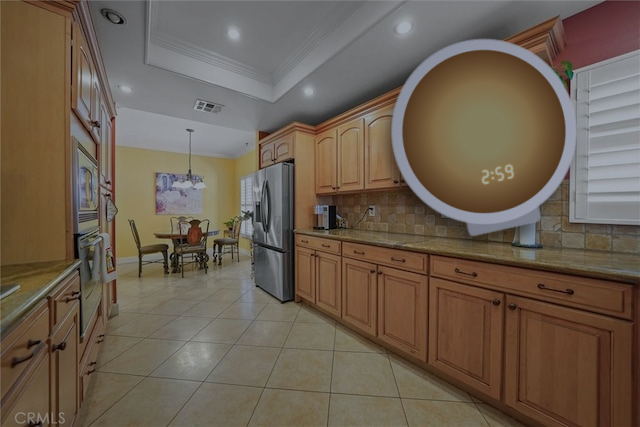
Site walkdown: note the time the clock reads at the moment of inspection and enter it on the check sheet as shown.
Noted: 2:59
